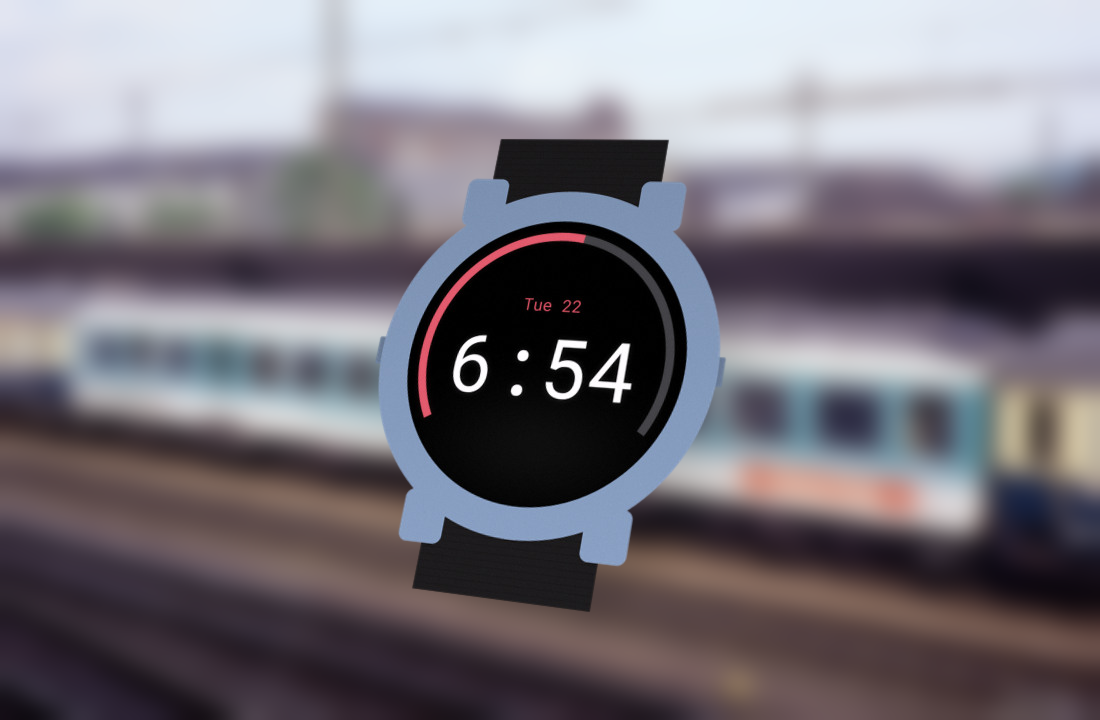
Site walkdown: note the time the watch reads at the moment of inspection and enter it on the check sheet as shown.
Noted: 6:54
